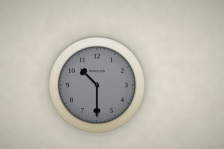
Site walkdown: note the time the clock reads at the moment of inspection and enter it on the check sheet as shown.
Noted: 10:30
